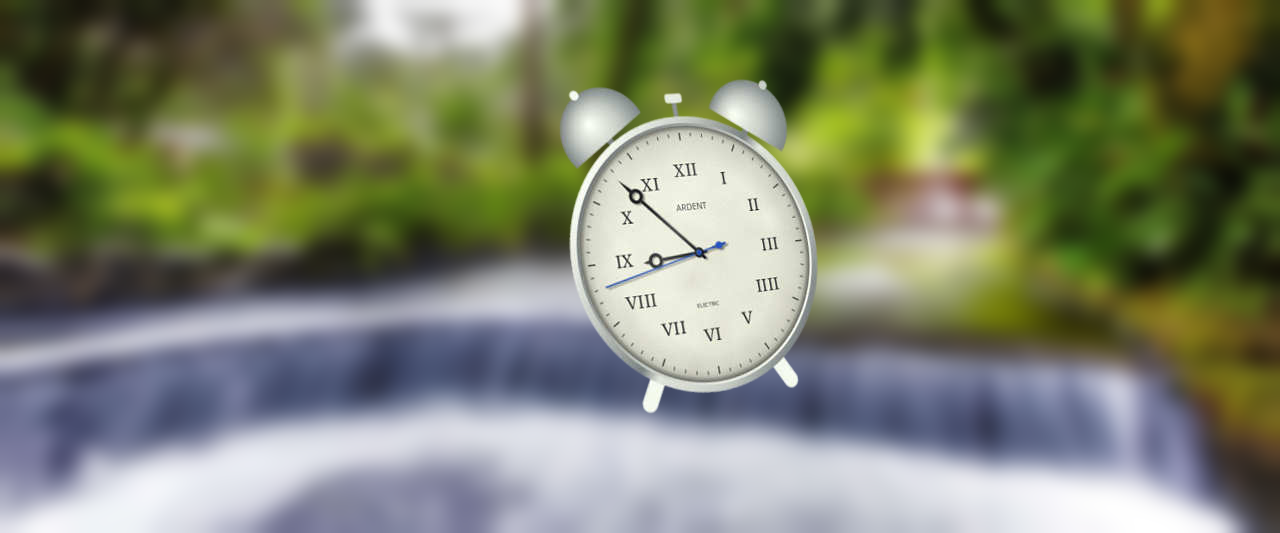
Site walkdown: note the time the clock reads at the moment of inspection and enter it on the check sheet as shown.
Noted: 8:52:43
